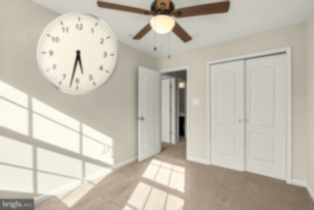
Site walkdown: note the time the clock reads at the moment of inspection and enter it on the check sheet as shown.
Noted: 5:32
